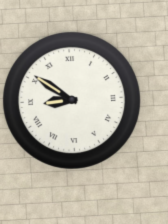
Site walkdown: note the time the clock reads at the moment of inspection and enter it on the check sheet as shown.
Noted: 8:51
